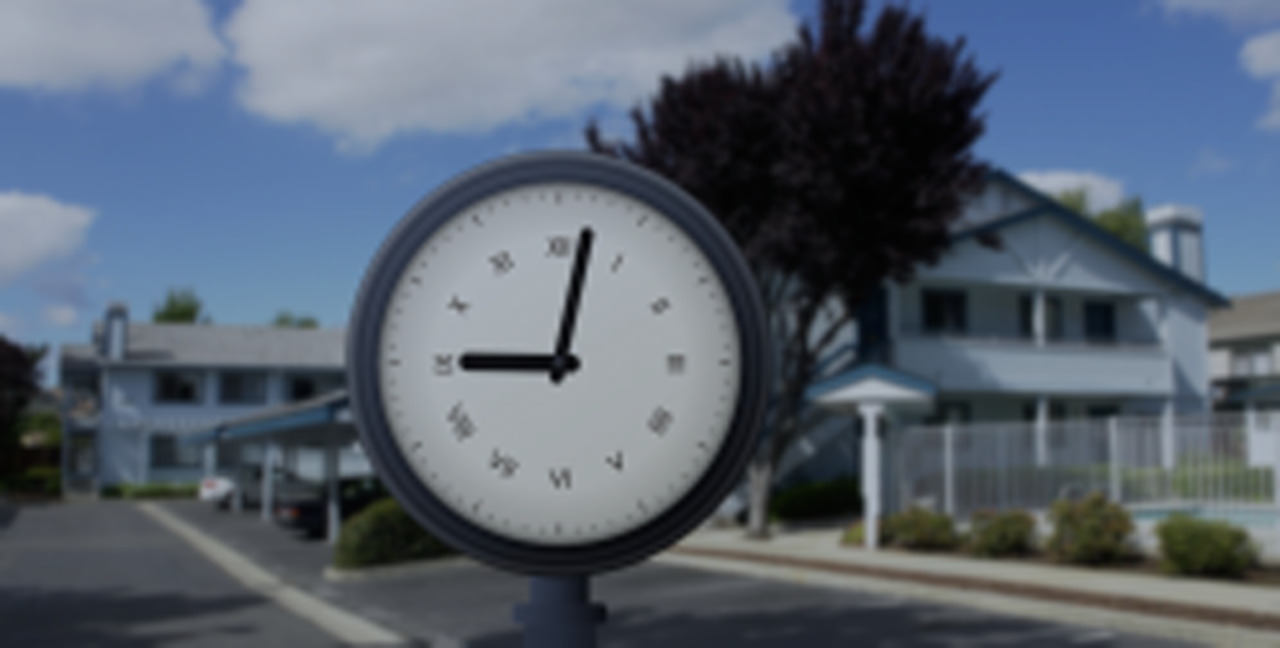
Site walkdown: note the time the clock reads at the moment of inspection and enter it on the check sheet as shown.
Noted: 9:02
